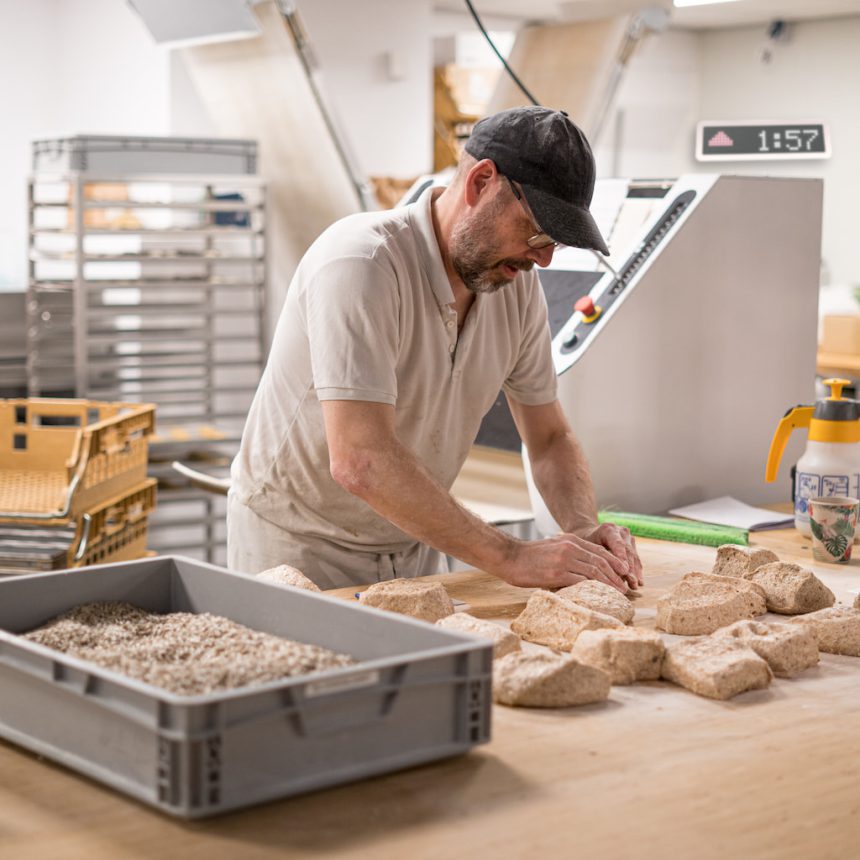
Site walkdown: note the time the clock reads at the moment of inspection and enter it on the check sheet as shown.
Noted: 1:57
